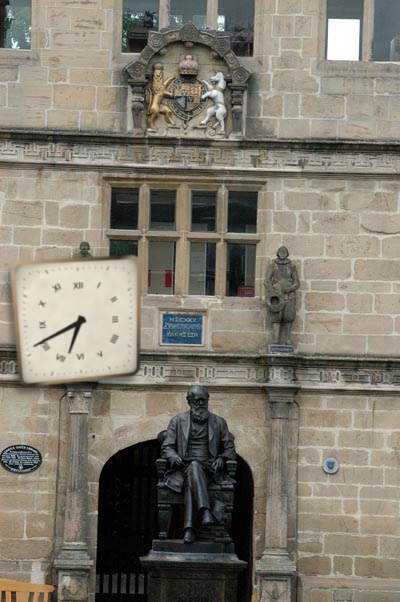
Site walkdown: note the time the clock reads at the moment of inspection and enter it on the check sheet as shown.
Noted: 6:41
